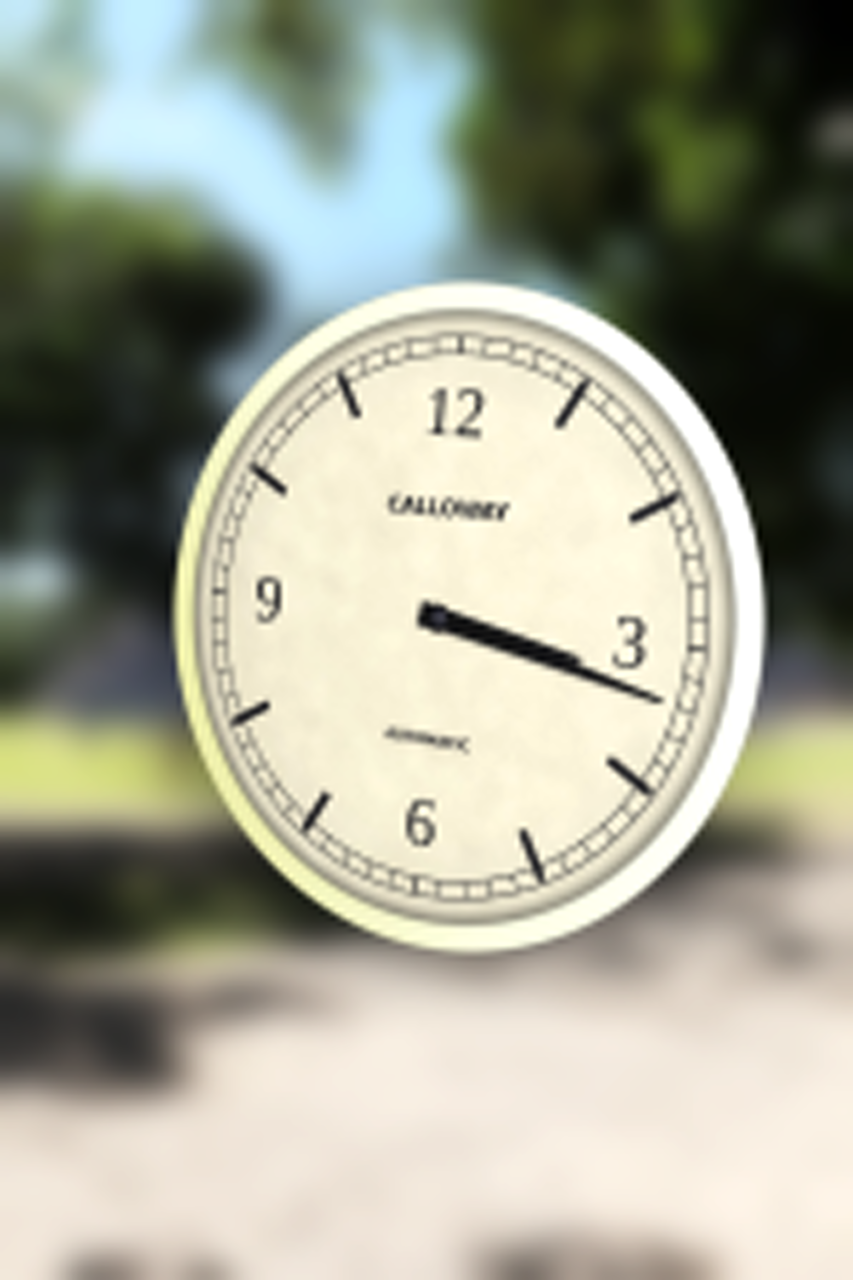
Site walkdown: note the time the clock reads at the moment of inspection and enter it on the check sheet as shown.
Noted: 3:17
